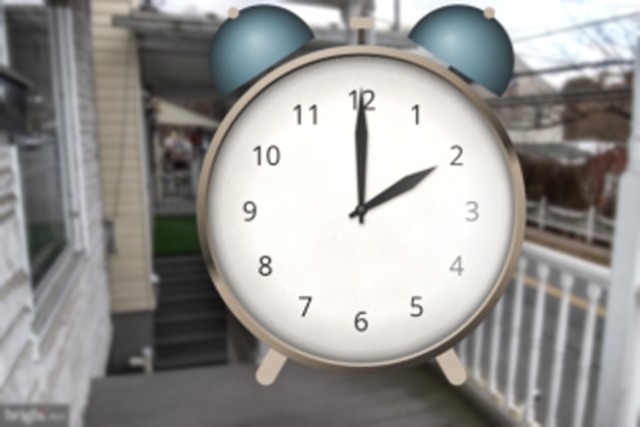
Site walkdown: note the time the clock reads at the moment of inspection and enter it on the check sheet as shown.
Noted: 2:00
